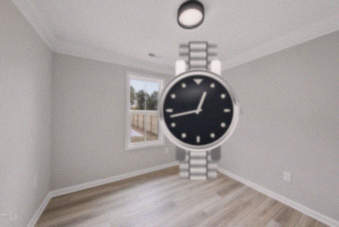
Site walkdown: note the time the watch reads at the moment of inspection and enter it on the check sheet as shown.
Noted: 12:43
